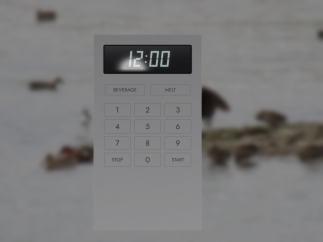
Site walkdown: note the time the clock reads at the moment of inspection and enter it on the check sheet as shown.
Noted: 12:00
